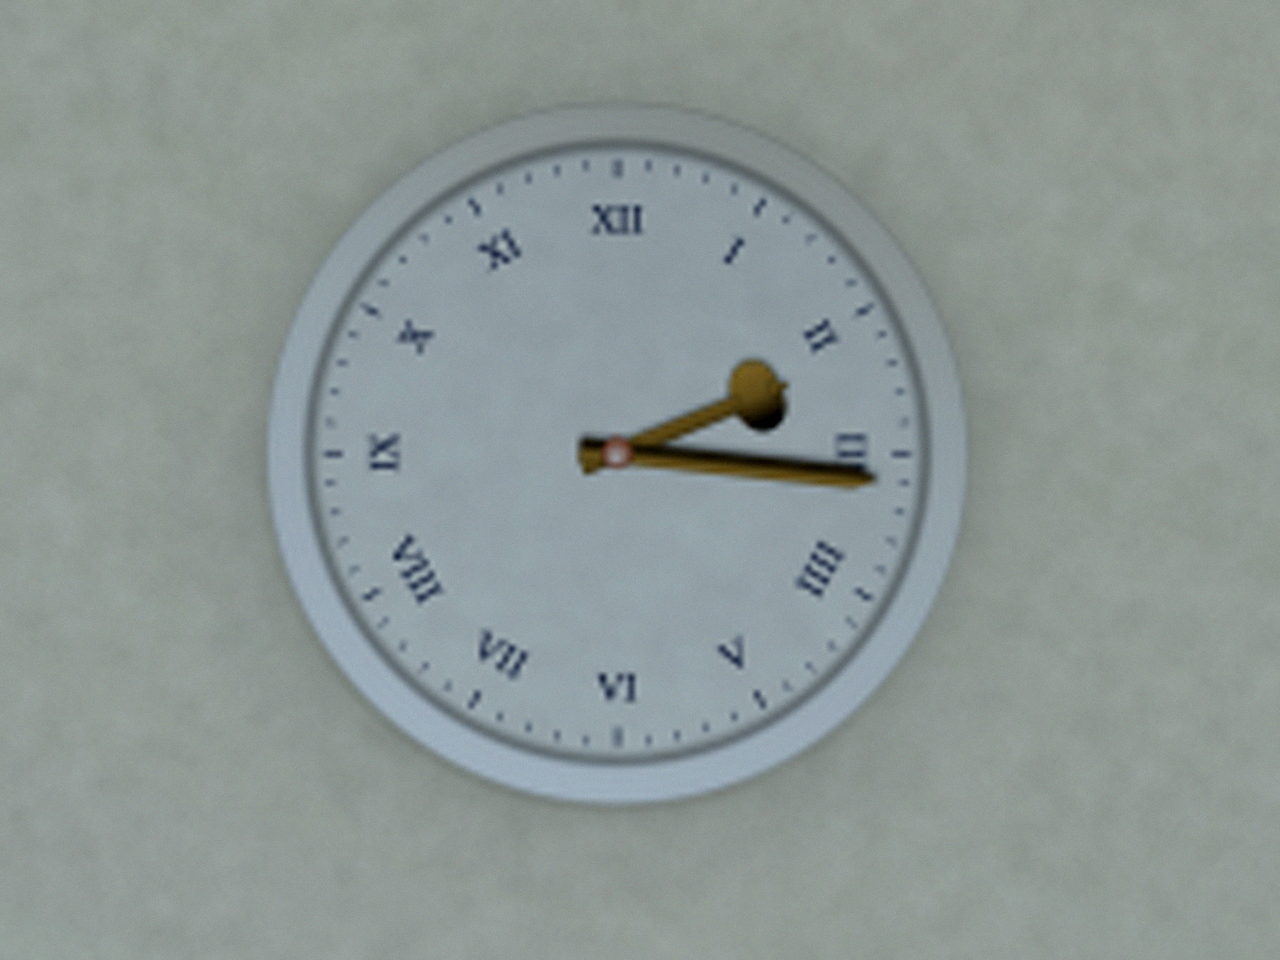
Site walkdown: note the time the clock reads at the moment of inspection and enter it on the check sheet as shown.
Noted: 2:16
